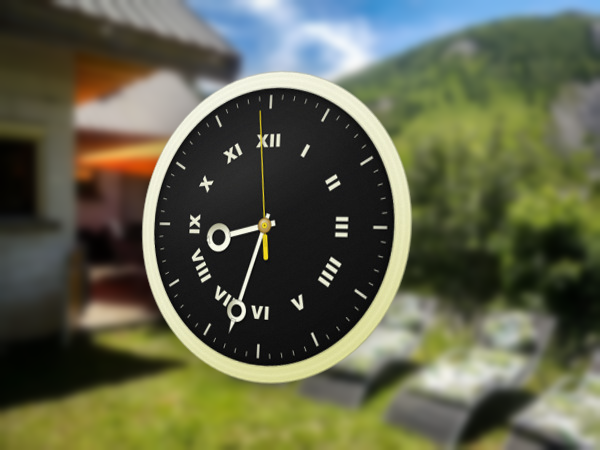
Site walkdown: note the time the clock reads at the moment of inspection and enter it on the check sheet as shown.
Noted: 8:32:59
